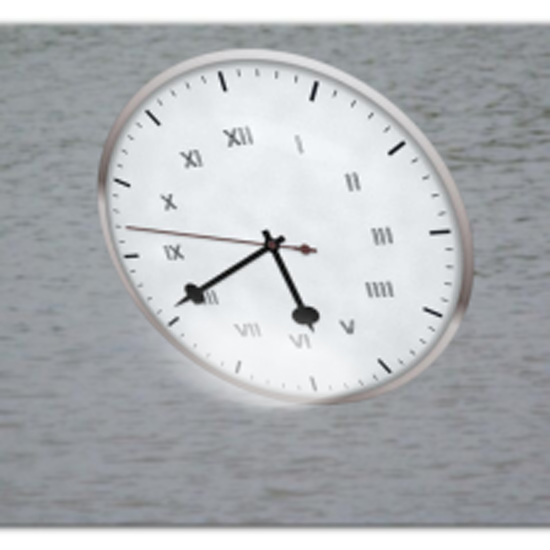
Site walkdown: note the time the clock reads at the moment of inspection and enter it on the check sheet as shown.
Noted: 5:40:47
